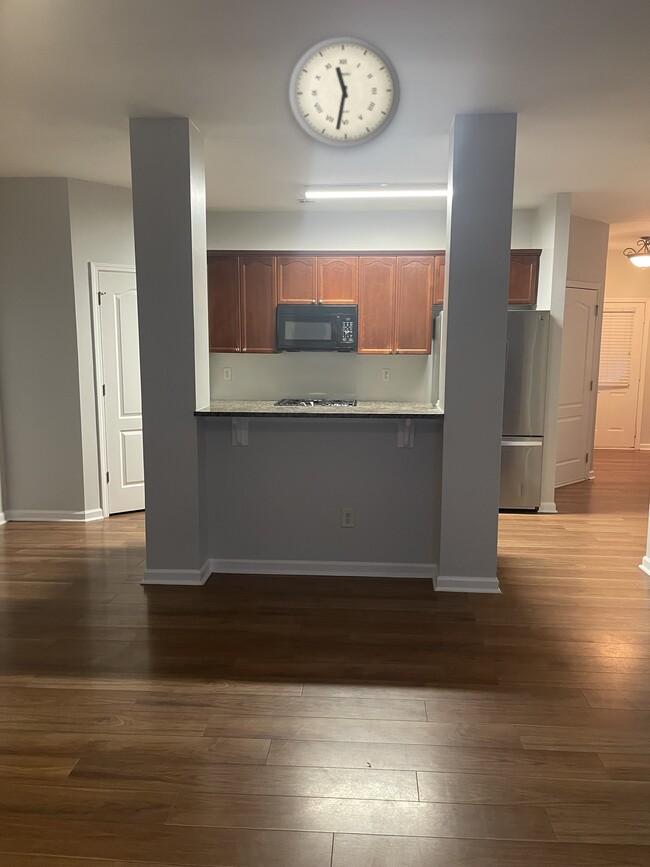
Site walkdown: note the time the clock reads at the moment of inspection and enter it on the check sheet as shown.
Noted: 11:32
